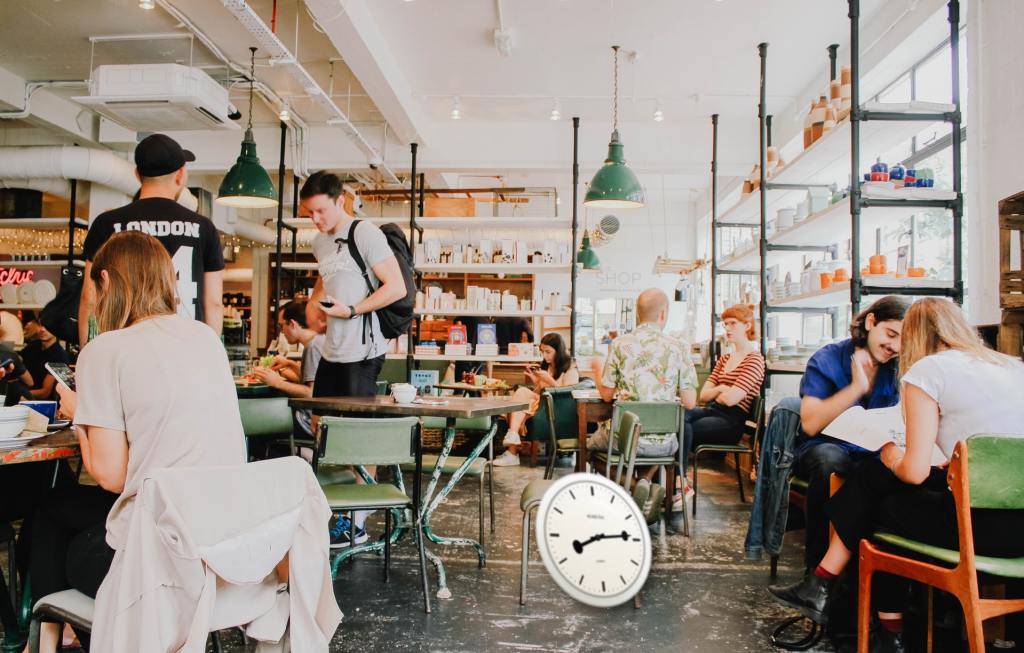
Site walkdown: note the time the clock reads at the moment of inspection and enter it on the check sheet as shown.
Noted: 8:14
